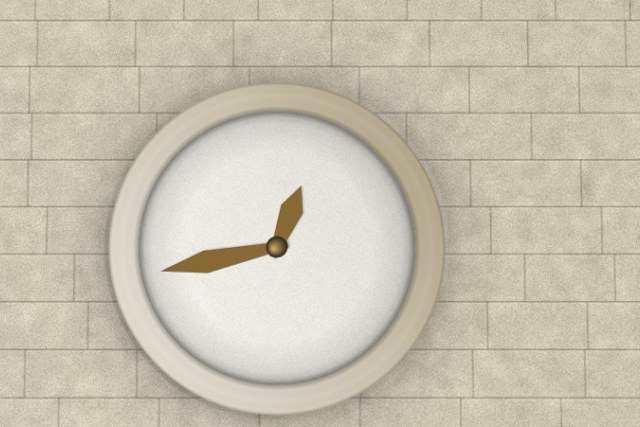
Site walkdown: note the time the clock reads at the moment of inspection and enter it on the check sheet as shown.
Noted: 12:43
